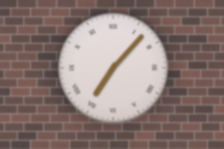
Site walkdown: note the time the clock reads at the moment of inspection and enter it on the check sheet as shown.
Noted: 7:07
